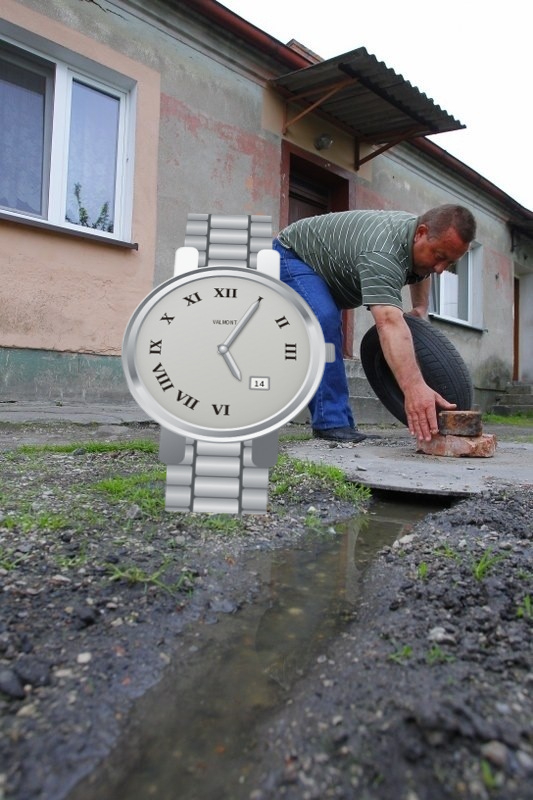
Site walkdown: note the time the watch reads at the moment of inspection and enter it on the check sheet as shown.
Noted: 5:05
